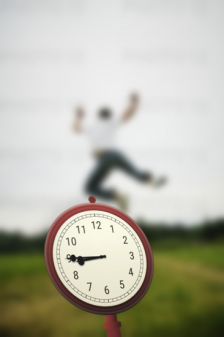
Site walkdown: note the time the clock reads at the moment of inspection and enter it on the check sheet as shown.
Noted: 8:45
